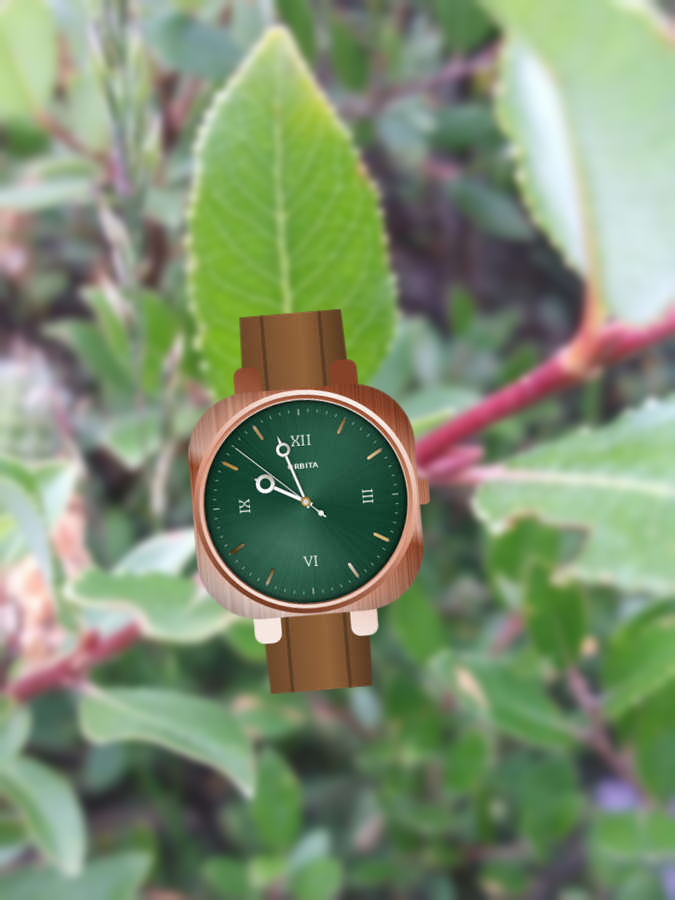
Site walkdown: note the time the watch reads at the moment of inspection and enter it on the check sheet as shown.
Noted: 9:56:52
